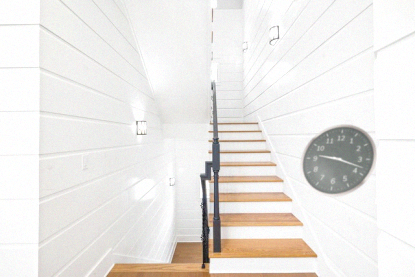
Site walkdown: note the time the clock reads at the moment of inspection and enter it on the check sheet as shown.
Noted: 9:18
